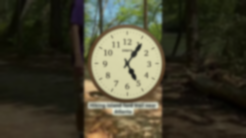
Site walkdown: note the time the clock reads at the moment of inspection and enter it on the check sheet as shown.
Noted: 5:06
